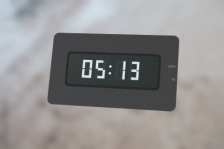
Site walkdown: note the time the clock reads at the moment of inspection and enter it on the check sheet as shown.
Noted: 5:13
